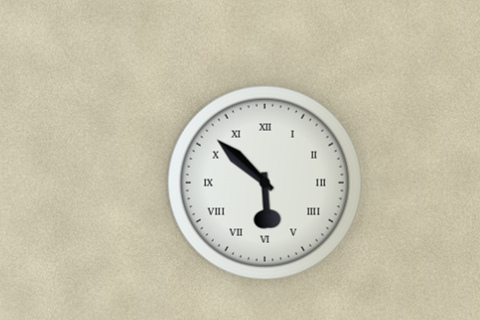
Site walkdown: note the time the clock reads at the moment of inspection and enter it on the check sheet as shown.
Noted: 5:52
